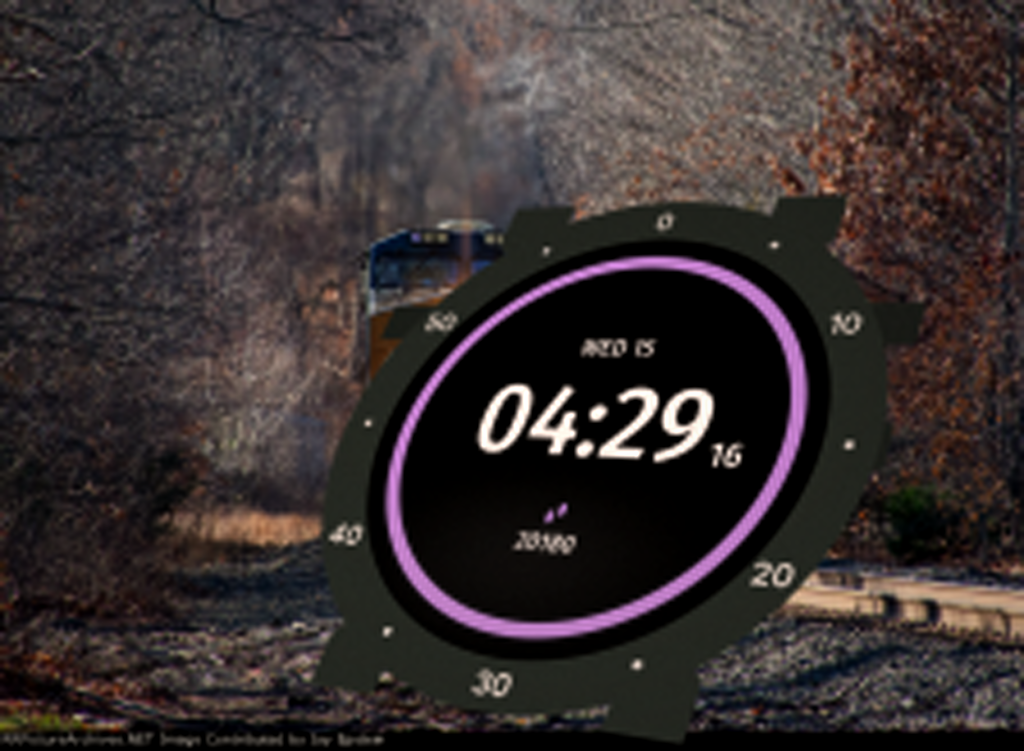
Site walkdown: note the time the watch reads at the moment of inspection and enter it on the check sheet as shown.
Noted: 4:29:16
